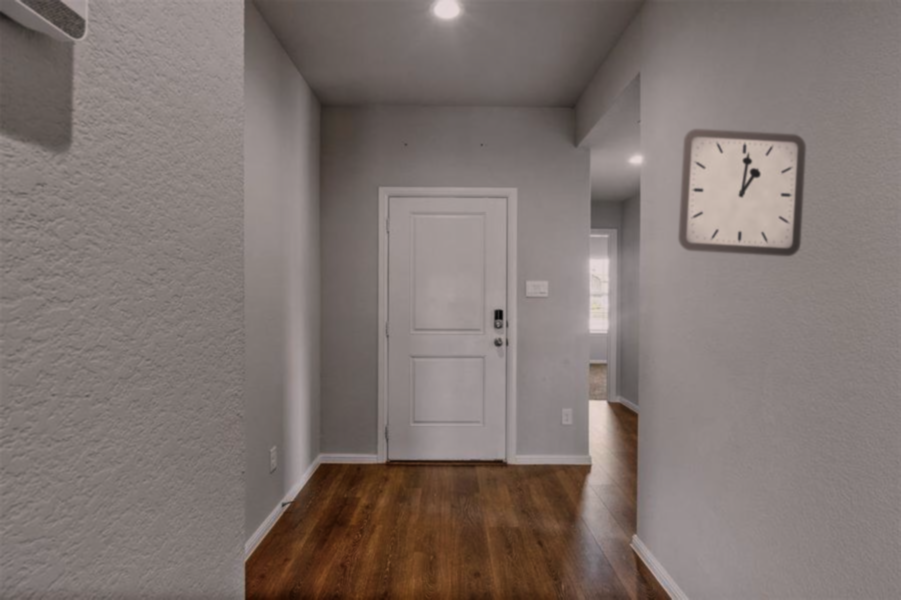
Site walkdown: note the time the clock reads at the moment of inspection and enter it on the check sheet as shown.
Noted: 1:01
